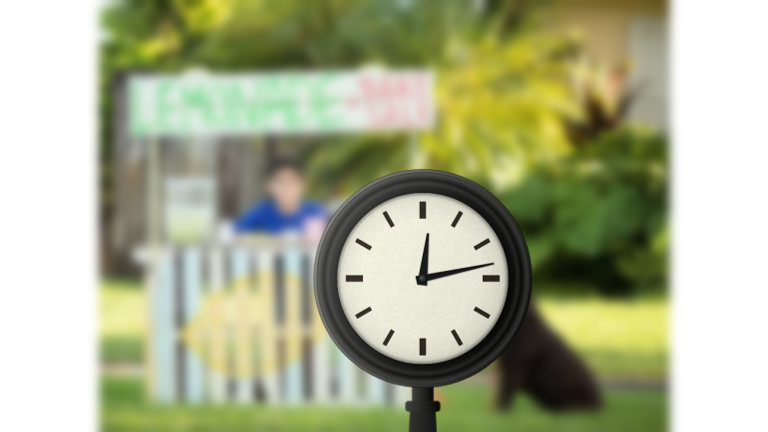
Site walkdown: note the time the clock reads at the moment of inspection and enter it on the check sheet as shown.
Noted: 12:13
